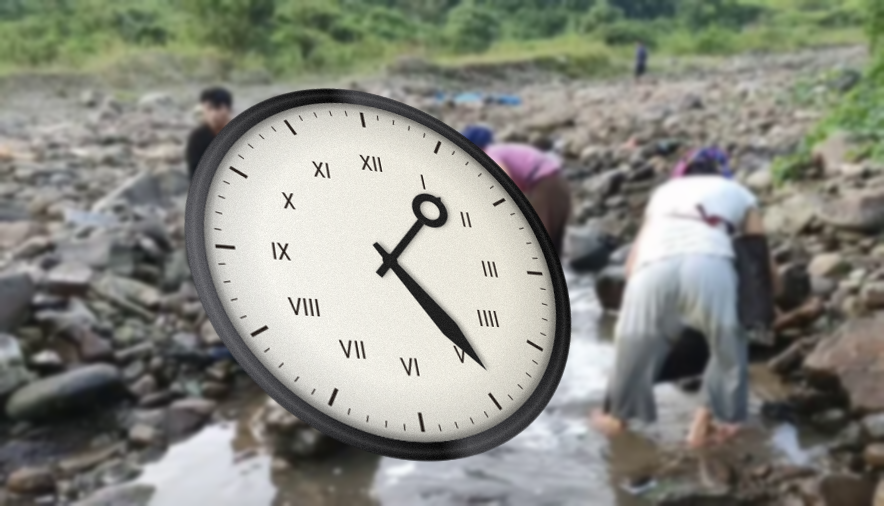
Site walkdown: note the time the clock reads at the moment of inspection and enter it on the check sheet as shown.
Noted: 1:24
